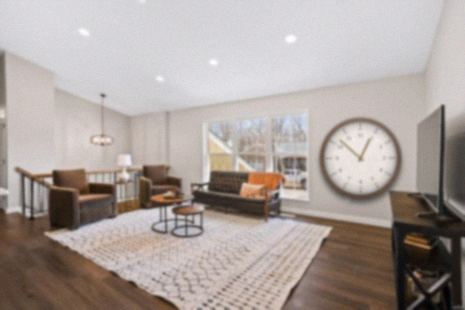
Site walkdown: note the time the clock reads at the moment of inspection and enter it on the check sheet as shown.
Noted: 12:52
